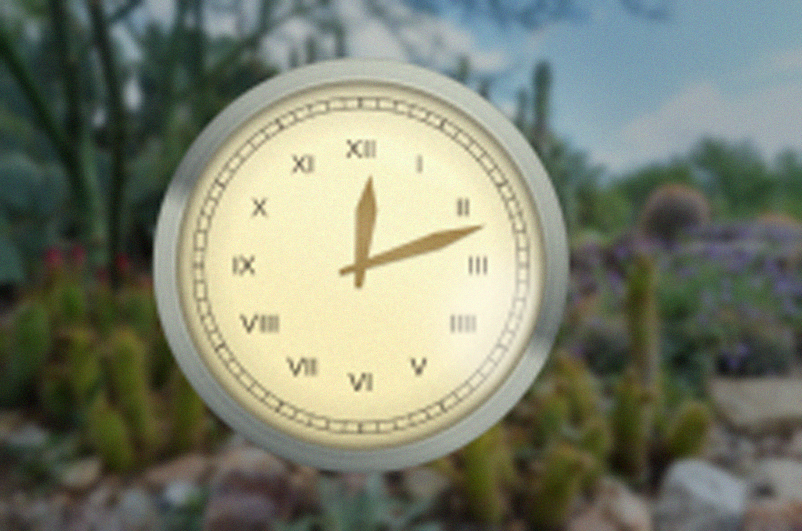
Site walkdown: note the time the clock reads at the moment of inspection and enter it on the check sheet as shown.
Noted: 12:12
